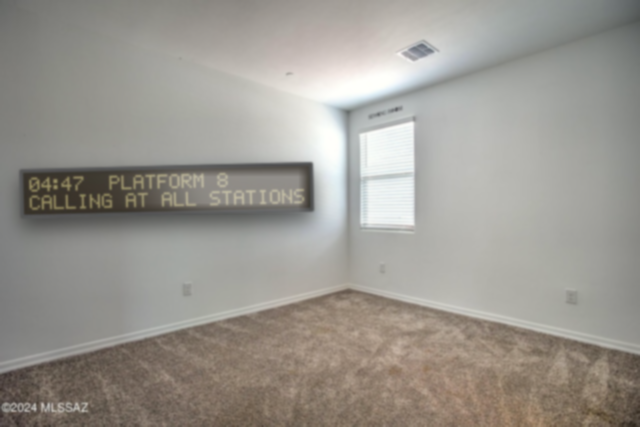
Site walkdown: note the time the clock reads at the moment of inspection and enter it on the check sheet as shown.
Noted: 4:47
